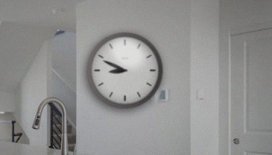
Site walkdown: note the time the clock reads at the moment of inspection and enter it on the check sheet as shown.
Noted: 8:49
